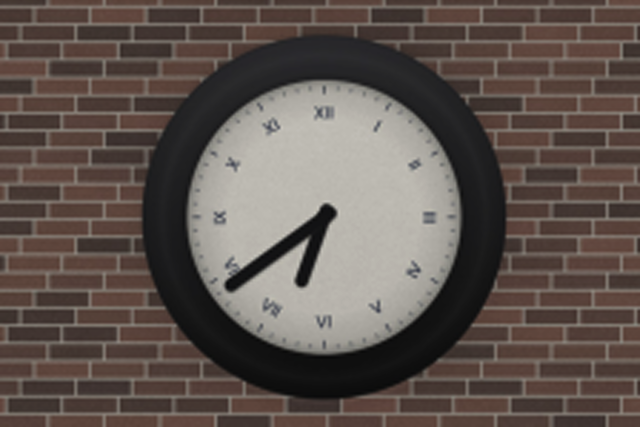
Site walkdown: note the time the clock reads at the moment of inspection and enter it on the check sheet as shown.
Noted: 6:39
